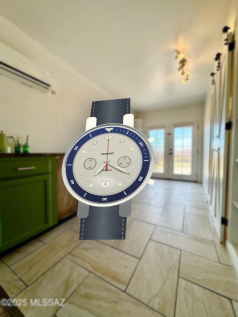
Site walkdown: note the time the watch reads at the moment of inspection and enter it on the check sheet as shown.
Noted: 7:20
